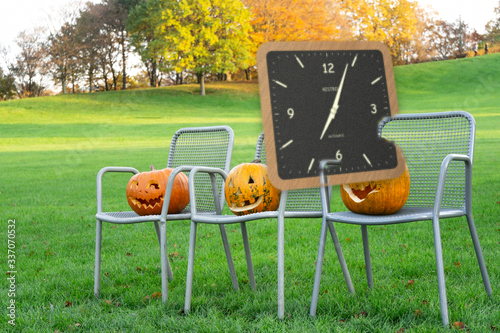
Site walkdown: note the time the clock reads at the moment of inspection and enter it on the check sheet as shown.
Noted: 7:04
